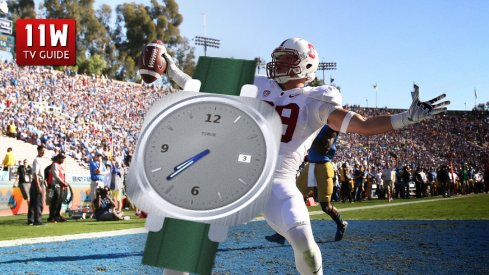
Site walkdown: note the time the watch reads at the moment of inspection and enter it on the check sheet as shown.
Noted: 7:37
